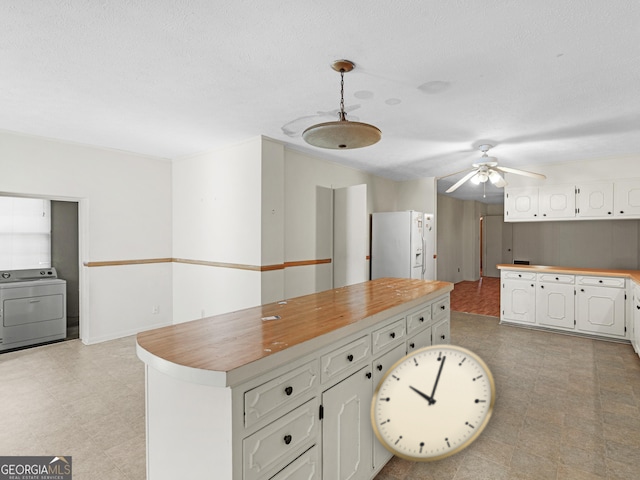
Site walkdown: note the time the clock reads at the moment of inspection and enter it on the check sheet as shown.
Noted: 10:01
